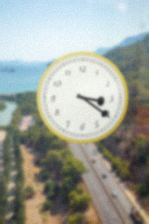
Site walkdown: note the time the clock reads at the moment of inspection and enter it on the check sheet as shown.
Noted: 3:21
